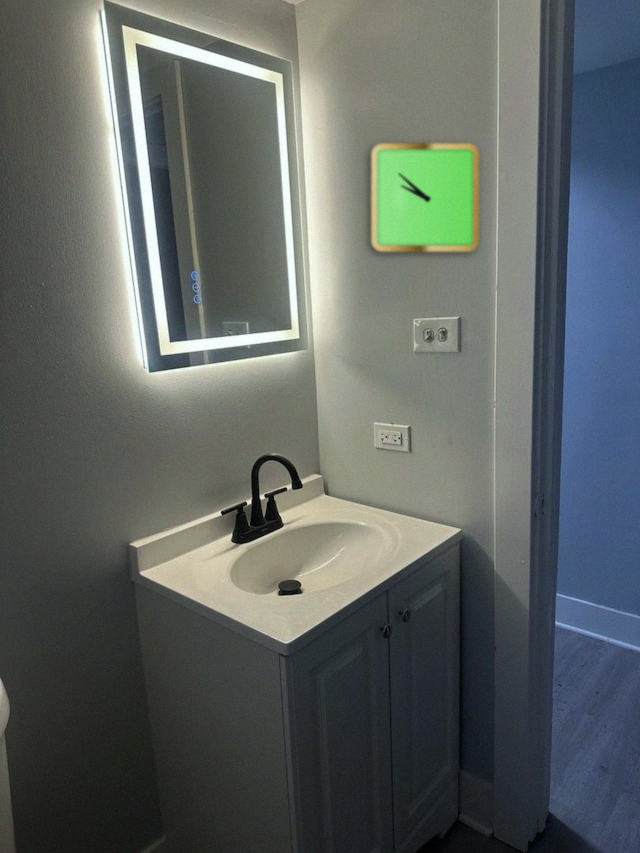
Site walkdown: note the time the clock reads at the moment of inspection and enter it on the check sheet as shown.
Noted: 9:52
